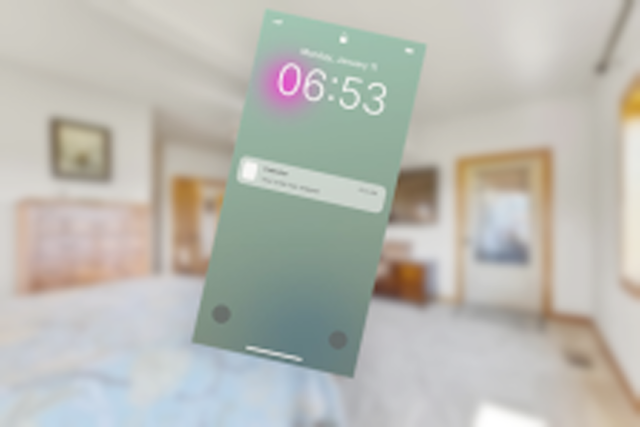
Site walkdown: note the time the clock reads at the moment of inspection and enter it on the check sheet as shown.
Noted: 6:53
